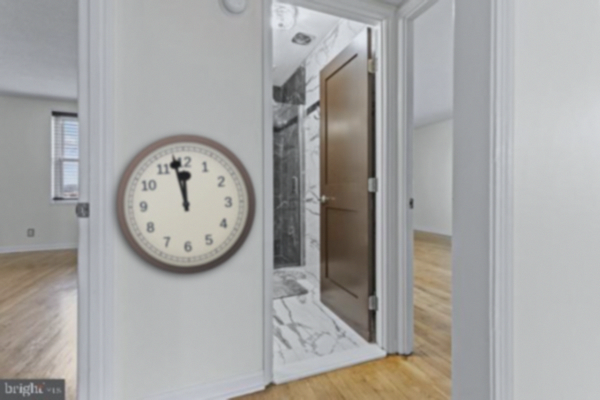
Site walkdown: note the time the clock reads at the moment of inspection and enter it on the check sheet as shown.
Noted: 11:58
